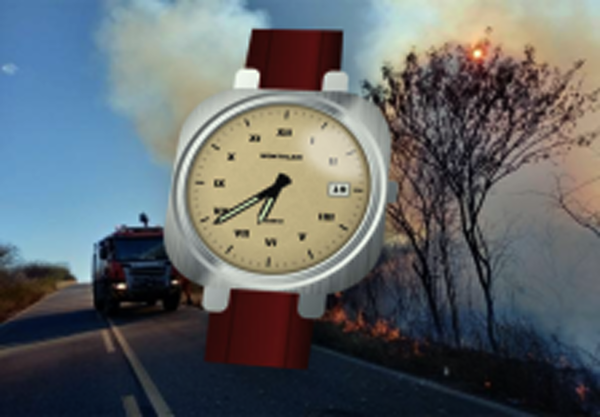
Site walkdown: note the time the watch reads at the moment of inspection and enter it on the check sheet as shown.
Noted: 6:39
